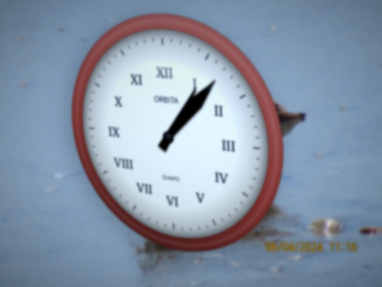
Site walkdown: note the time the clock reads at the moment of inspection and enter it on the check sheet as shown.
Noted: 1:07
